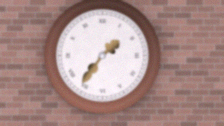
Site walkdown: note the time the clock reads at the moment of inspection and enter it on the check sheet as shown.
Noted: 1:36
